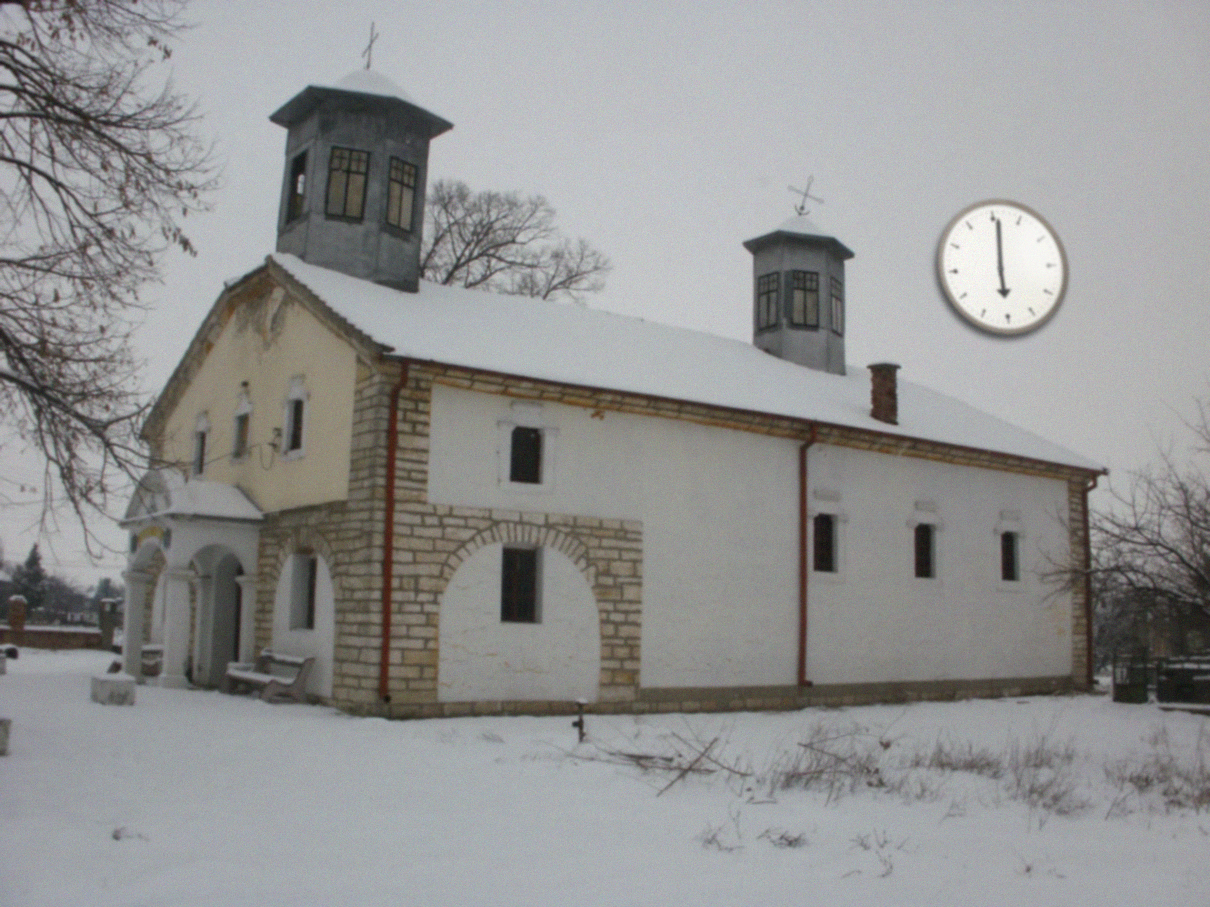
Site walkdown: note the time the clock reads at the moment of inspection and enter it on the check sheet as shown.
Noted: 6:01
